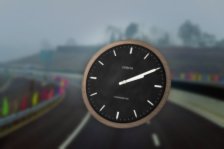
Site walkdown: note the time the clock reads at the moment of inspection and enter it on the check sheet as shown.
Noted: 2:10
